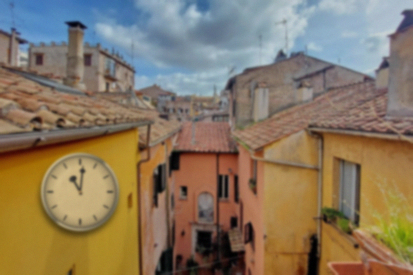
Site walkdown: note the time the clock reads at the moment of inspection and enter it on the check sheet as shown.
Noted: 11:01
